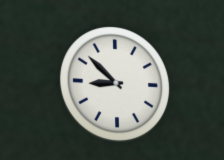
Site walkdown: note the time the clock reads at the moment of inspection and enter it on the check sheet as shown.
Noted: 8:52
